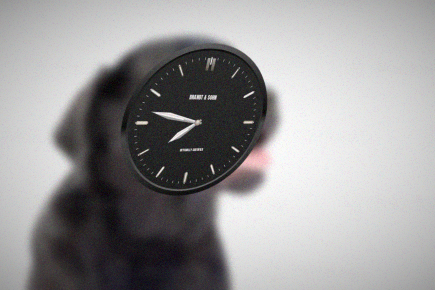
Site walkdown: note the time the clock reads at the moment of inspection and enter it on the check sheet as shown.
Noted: 7:47
